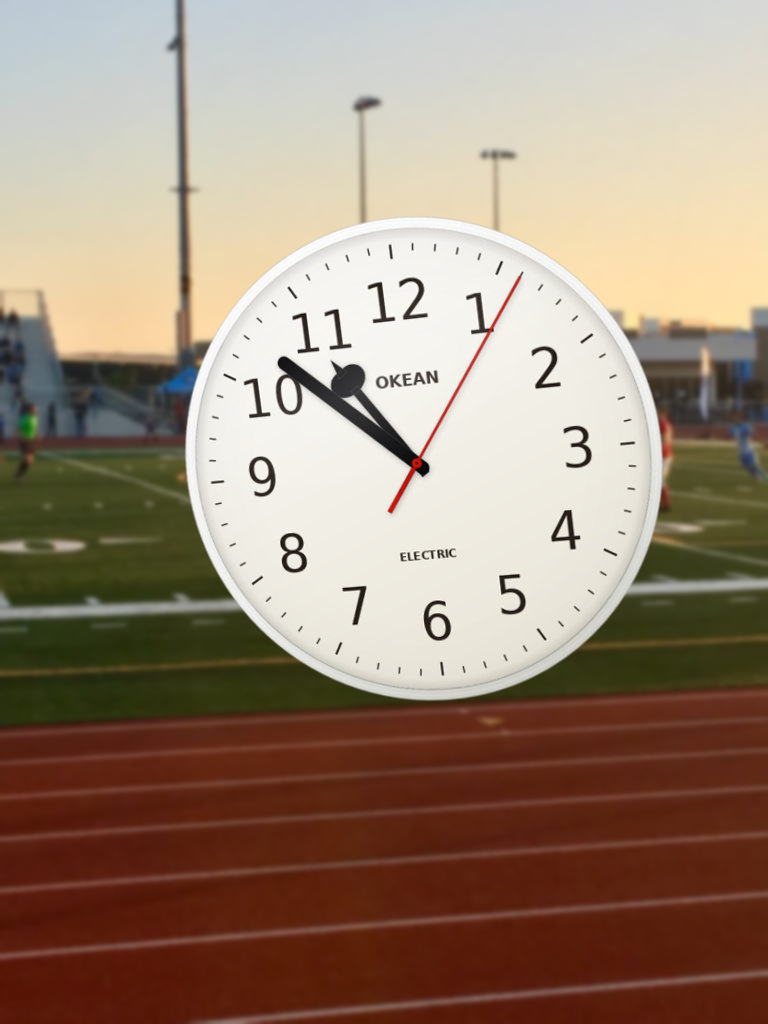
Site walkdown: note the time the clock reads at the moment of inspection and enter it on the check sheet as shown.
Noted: 10:52:06
